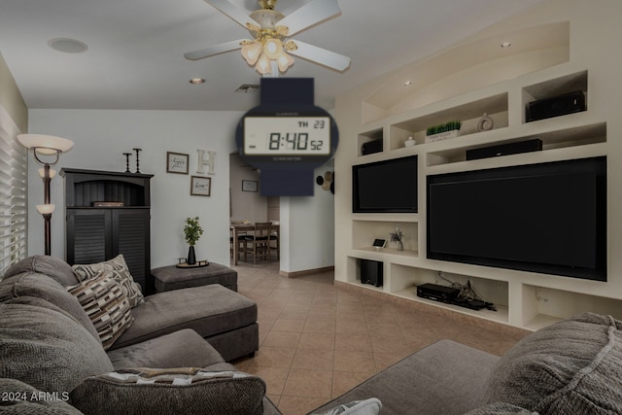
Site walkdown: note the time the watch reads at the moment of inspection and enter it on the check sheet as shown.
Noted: 8:40
